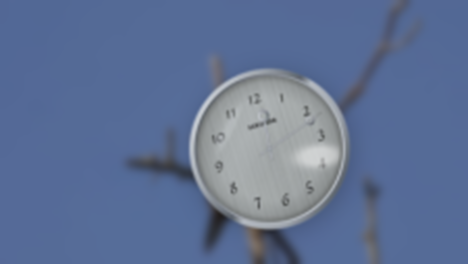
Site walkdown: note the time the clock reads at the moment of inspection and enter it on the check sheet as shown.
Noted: 12:12
